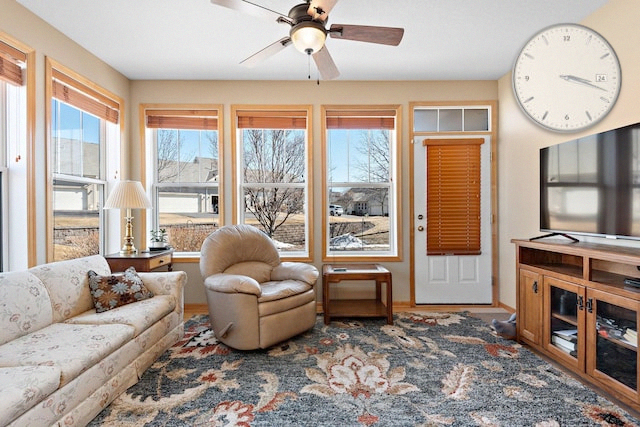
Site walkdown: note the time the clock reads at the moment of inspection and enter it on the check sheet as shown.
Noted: 3:18
